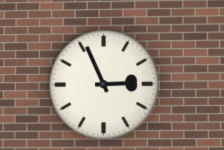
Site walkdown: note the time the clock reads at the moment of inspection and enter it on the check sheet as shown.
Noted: 2:56
